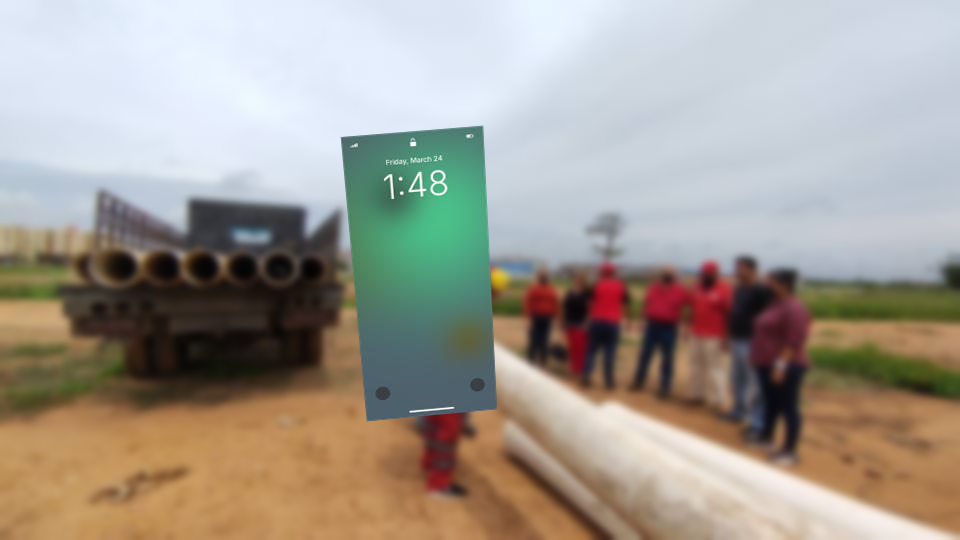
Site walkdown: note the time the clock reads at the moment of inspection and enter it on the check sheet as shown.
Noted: 1:48
